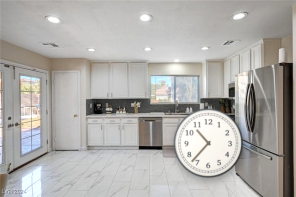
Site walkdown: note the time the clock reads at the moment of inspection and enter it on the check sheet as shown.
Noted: 10:37
